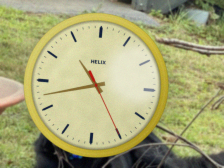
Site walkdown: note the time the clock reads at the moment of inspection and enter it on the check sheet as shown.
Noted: 10:42:25
